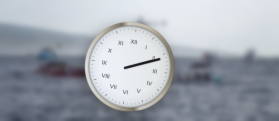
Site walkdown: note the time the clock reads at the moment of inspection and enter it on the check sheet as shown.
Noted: 2:11
